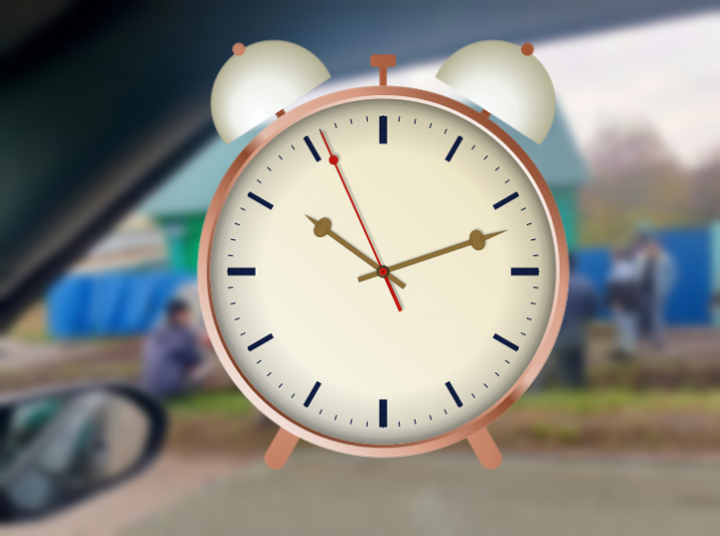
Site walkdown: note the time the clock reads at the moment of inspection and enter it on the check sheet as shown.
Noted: 10:11:56
